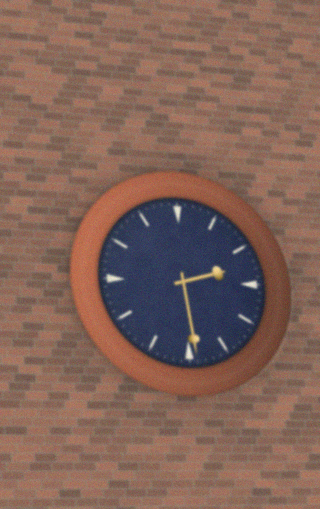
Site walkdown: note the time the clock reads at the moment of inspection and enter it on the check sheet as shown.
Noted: 2:29
